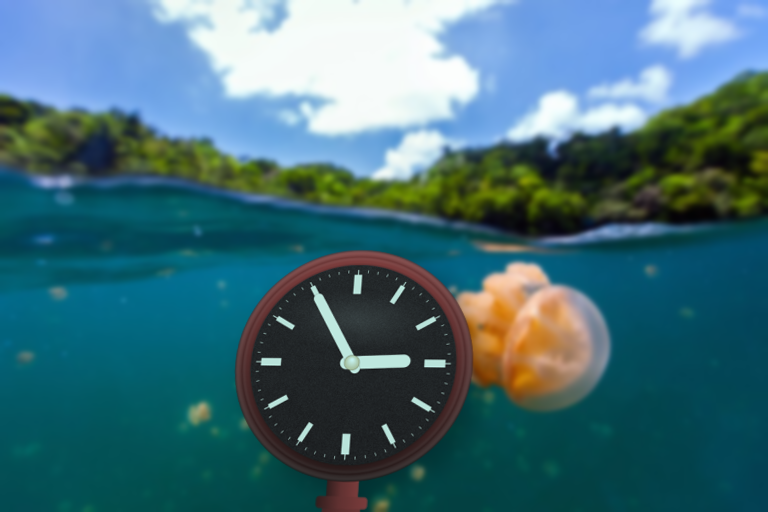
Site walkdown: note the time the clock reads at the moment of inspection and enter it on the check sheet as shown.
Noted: 2:55
